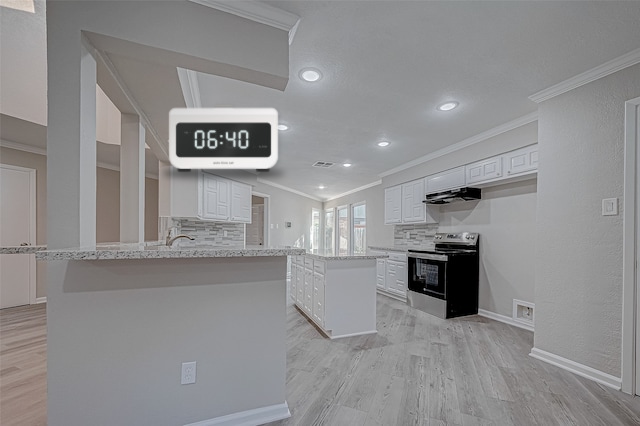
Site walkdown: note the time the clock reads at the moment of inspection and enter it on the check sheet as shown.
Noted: 6:40
